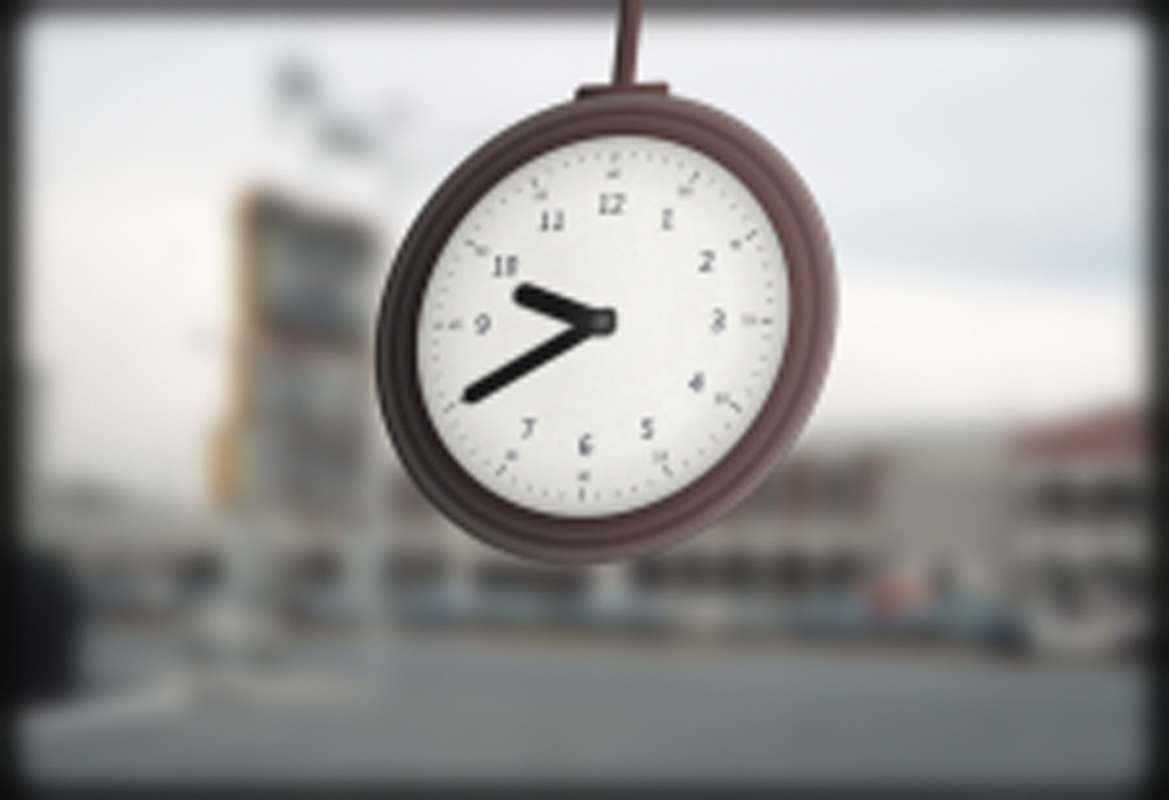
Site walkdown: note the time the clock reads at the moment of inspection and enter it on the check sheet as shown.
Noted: 9:40
